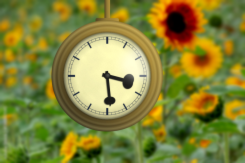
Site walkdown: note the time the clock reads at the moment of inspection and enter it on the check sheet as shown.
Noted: 3:29
